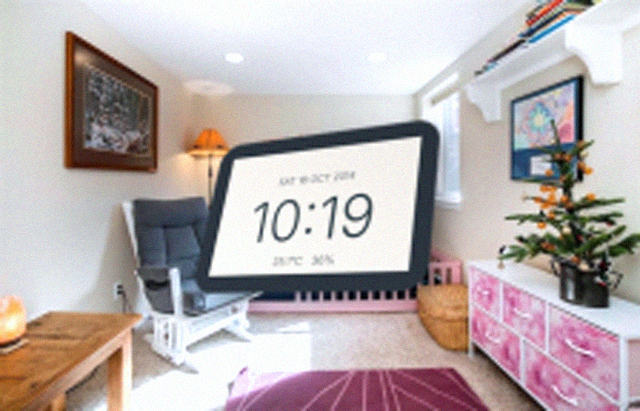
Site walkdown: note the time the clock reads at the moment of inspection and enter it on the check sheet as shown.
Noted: 10:19
